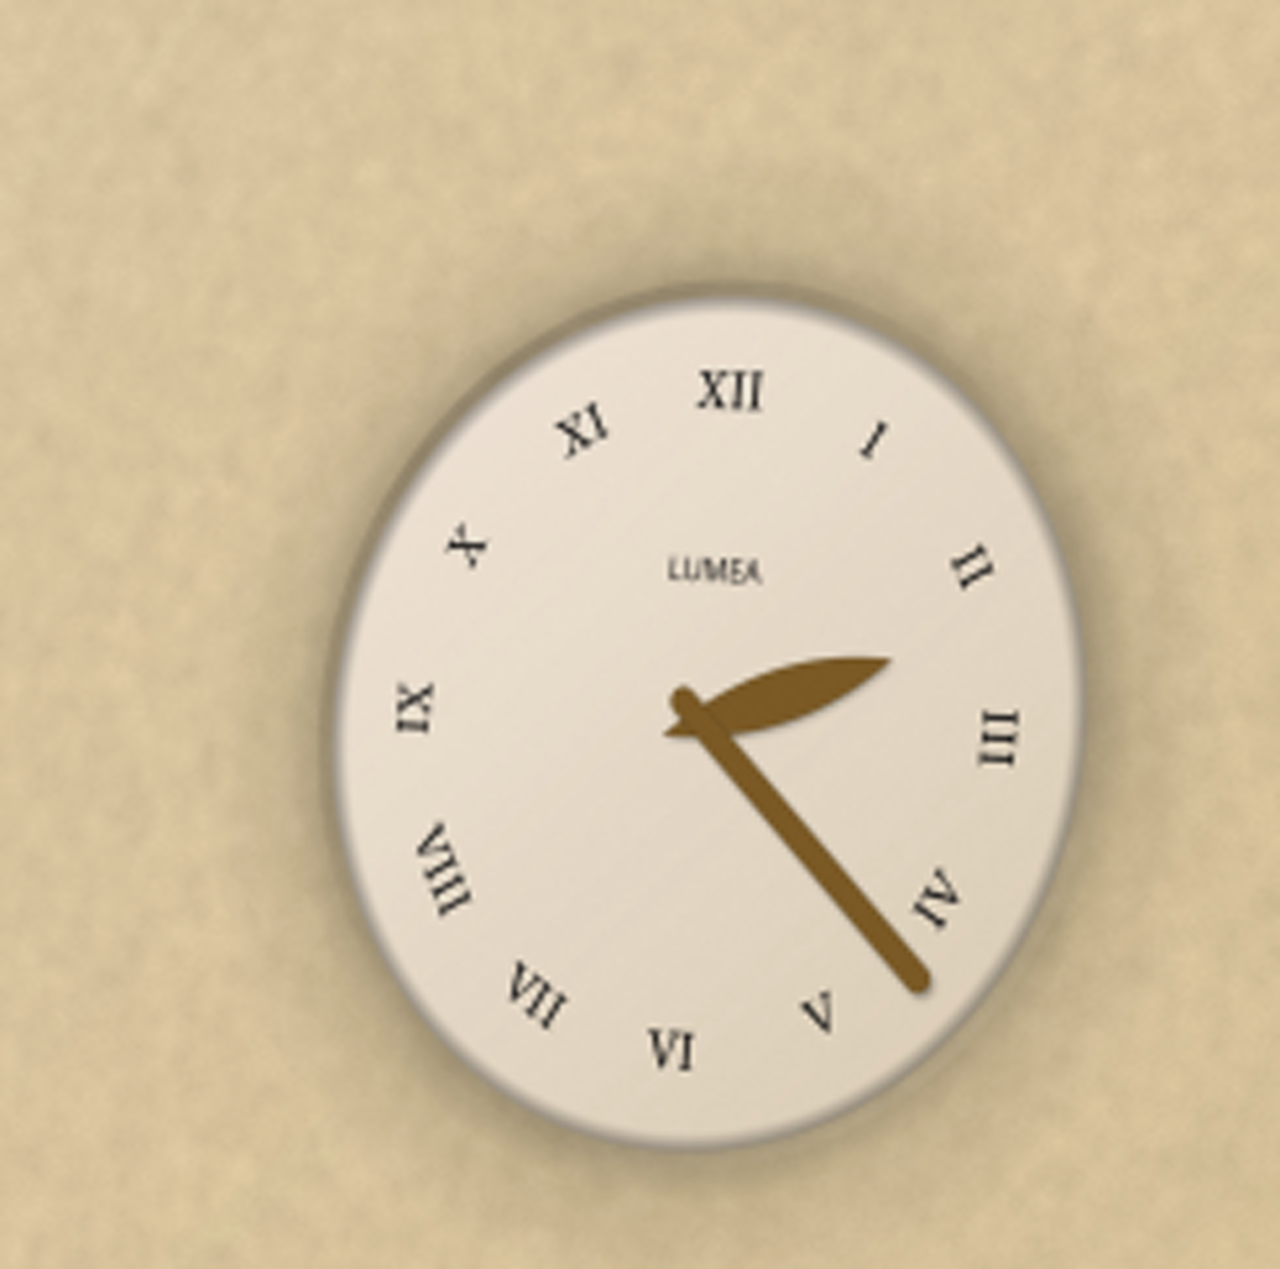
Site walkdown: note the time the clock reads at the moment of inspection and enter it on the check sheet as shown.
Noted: 2:22
